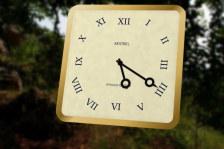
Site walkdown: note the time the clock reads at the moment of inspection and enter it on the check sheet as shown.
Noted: 5:20
